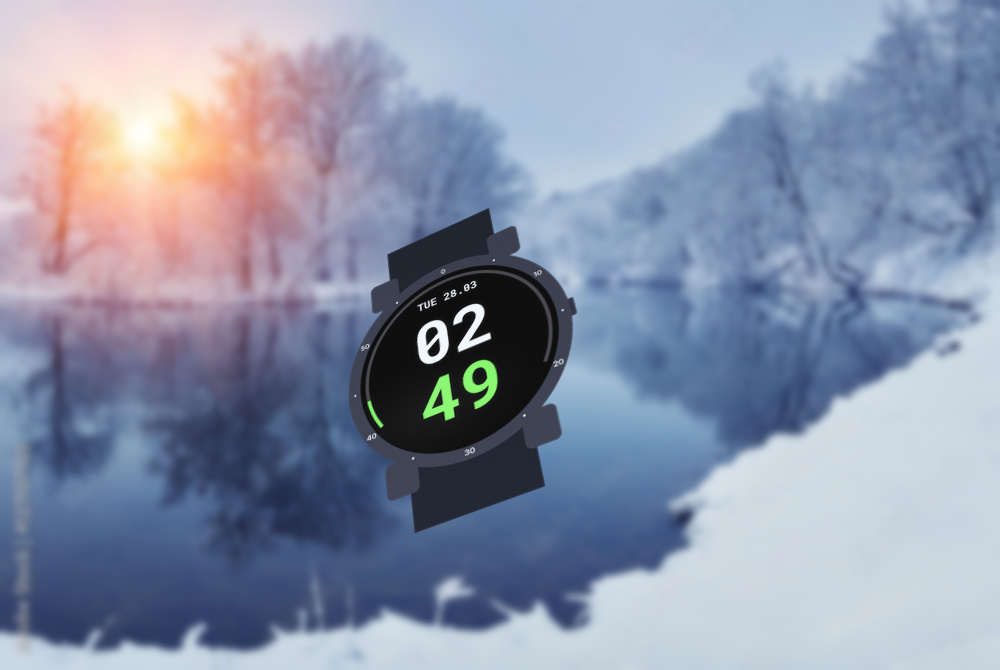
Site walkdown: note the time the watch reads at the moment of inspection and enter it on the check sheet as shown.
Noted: 2:49
